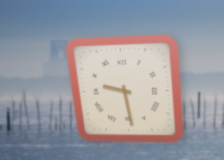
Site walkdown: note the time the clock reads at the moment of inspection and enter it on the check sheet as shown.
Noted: 9:29
